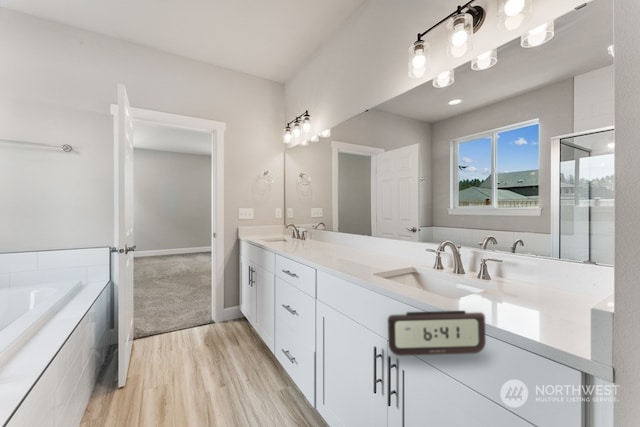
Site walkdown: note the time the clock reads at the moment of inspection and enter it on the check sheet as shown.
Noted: 6:41
